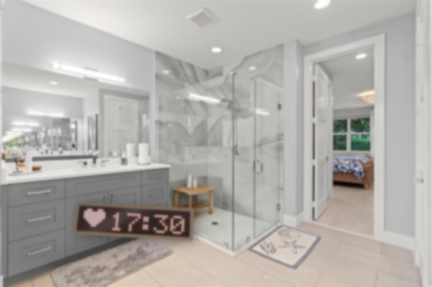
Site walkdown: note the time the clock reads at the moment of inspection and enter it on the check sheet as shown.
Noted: 17:30
